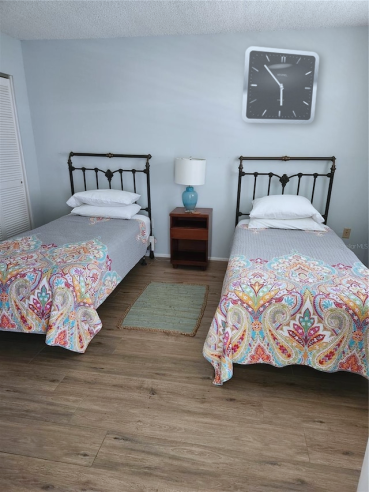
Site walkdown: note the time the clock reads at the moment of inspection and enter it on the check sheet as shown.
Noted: 5:53
